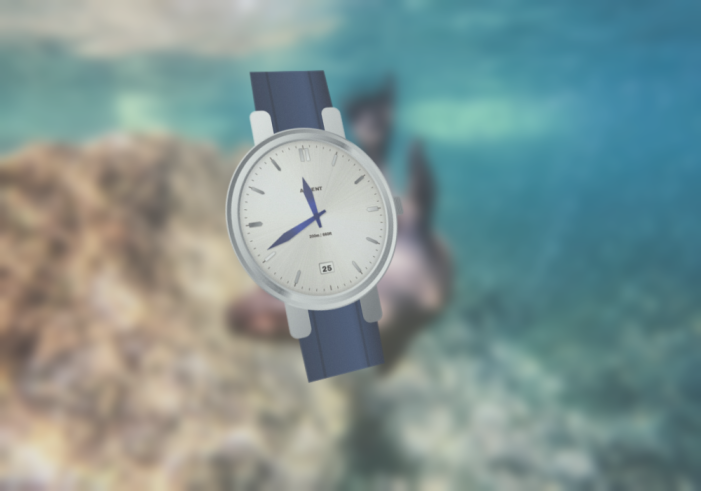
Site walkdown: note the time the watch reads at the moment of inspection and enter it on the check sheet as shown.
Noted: 11:41
